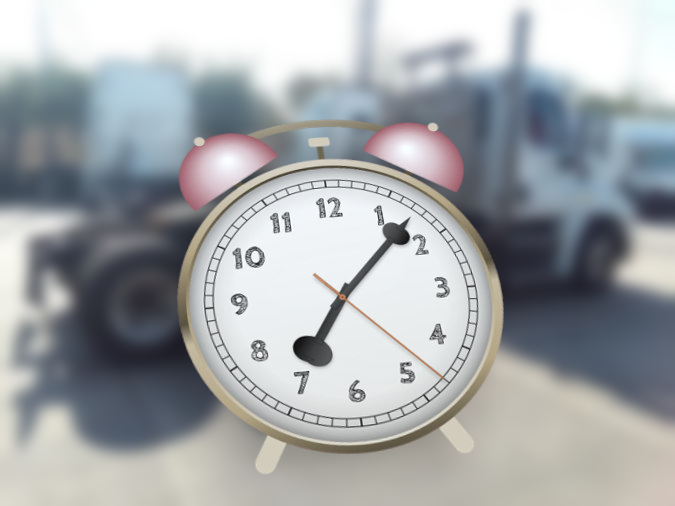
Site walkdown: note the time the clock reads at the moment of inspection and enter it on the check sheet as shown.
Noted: 7:07:23
